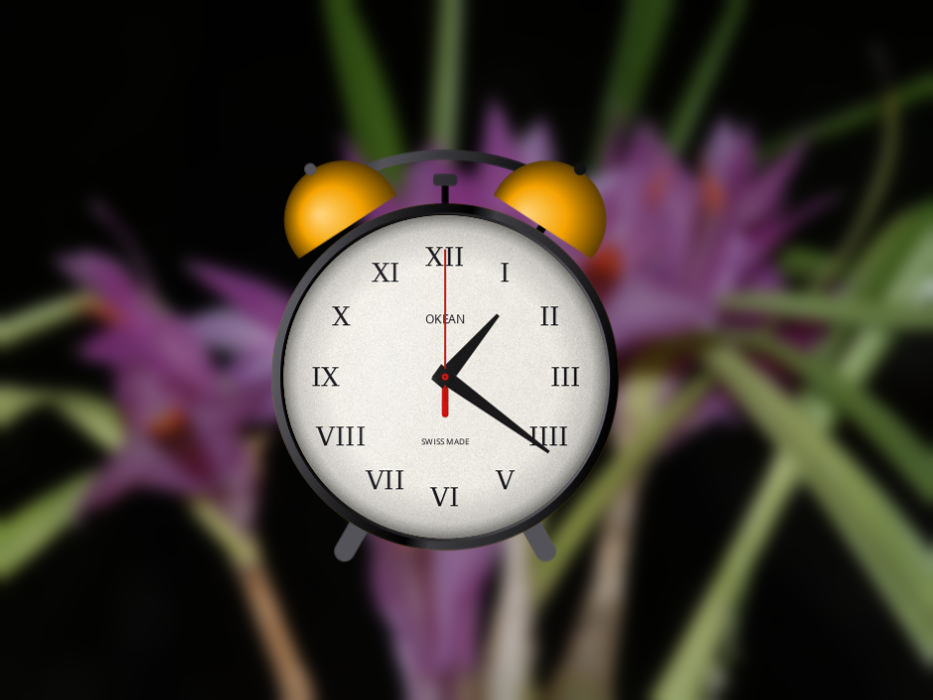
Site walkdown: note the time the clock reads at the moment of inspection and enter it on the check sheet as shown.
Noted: 1:21:00
